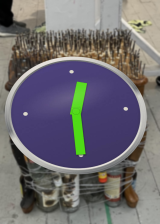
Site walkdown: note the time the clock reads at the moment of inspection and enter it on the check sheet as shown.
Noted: 12:30
